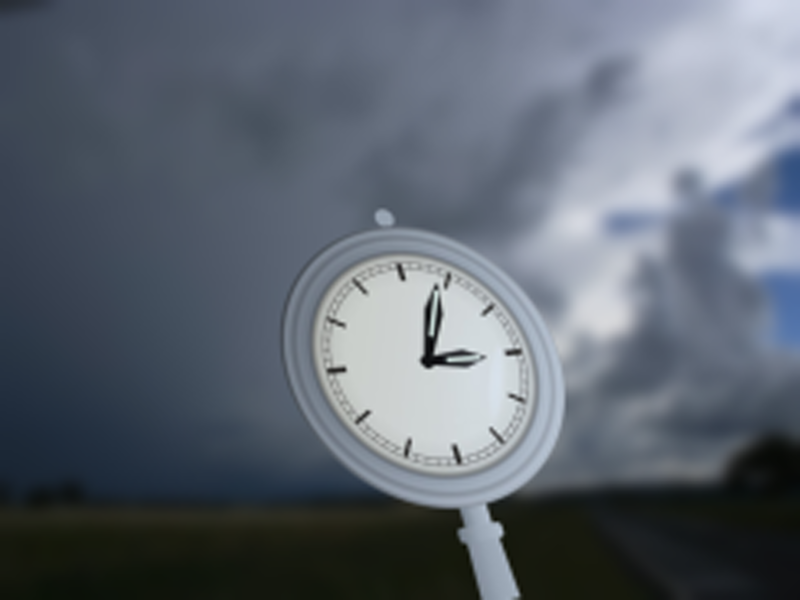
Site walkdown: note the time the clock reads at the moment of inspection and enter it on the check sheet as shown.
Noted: 3:04
